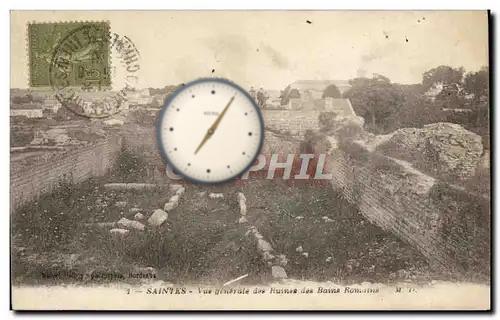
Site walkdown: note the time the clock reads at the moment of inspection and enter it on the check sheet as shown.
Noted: 7:05
